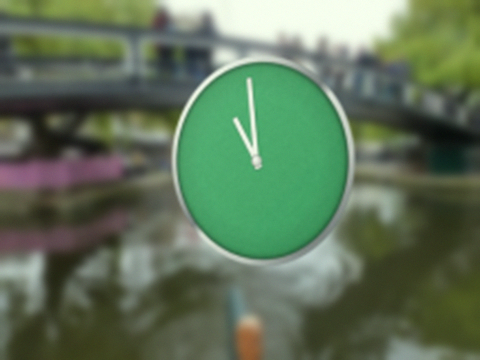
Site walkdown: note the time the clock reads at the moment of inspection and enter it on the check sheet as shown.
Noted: 10:59
